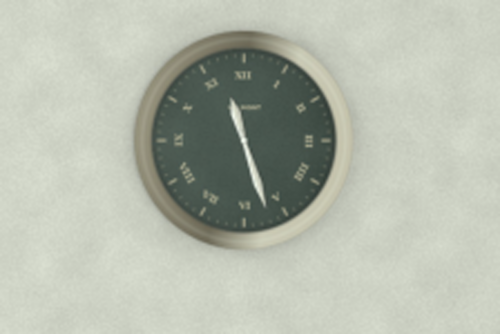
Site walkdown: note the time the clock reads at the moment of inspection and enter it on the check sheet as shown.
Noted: 11:27
